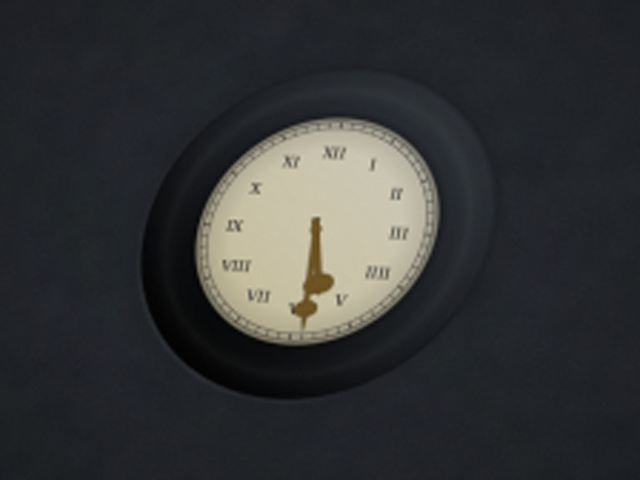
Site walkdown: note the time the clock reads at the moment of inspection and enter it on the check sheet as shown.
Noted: 5:29
